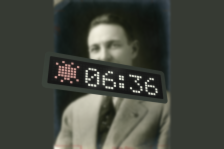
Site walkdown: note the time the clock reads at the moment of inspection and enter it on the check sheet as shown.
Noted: 6:36
